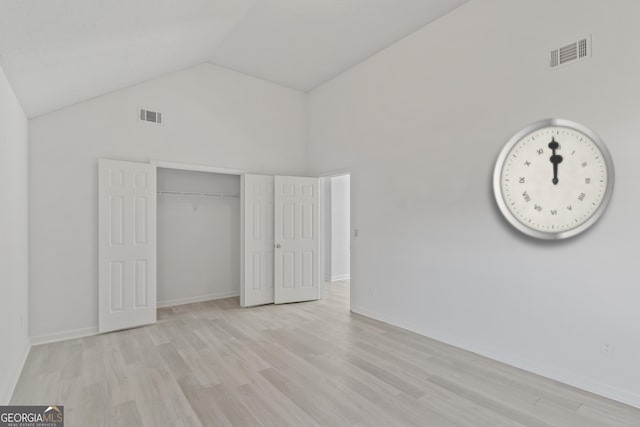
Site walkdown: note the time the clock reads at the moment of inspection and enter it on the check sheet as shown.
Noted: 11:59
